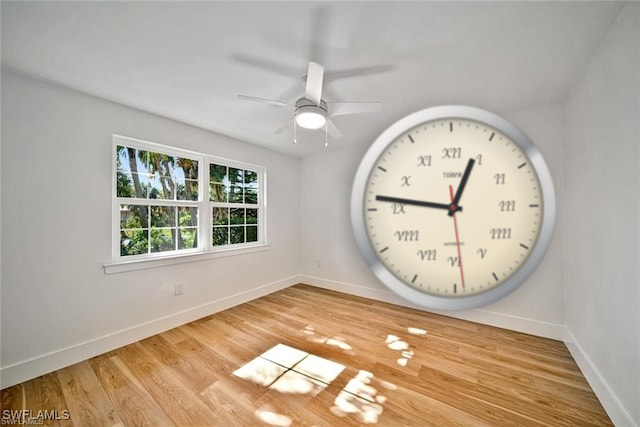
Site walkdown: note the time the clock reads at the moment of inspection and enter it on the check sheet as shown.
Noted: 12:46:29
